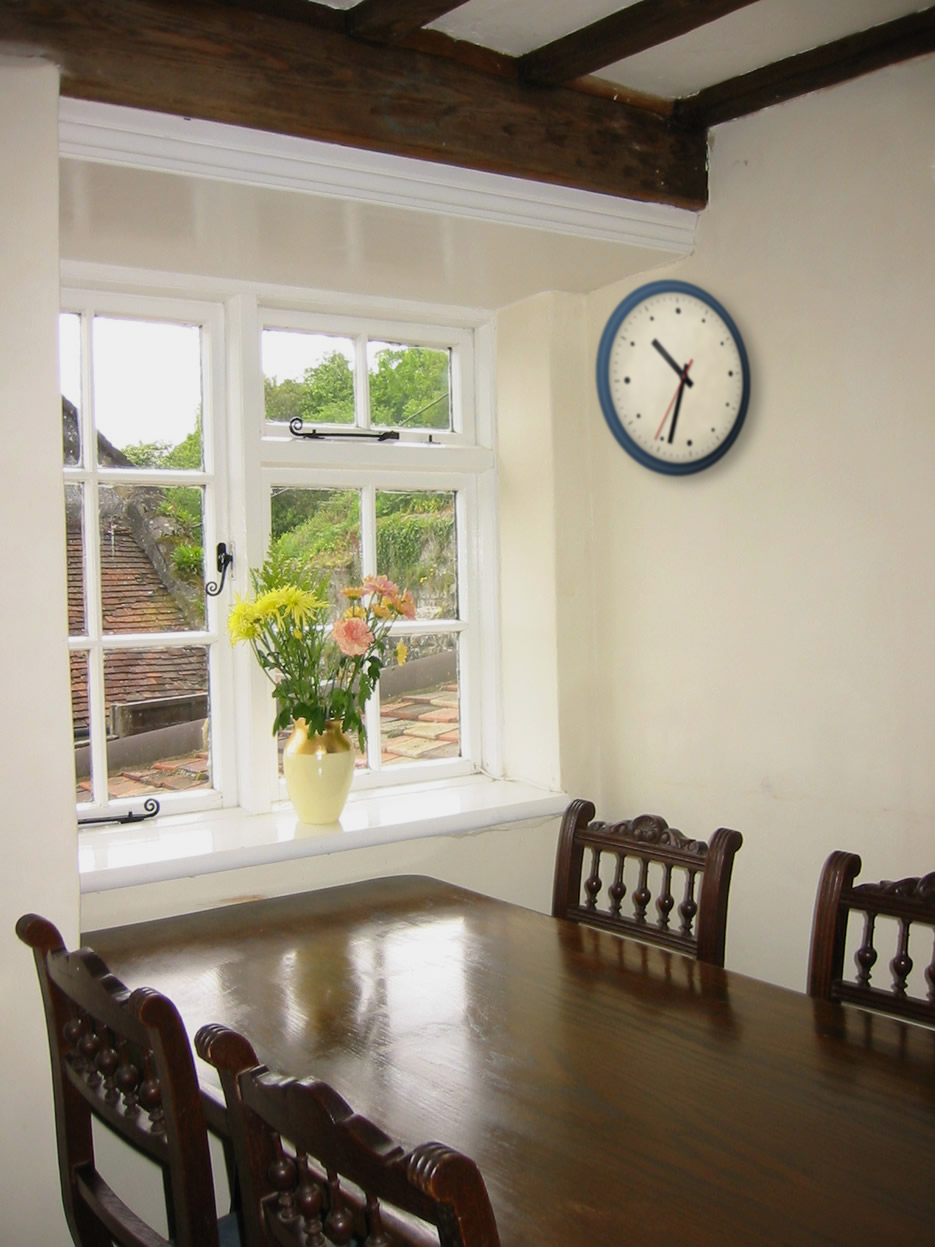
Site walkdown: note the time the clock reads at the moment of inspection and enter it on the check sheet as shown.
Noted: 10:33:36
